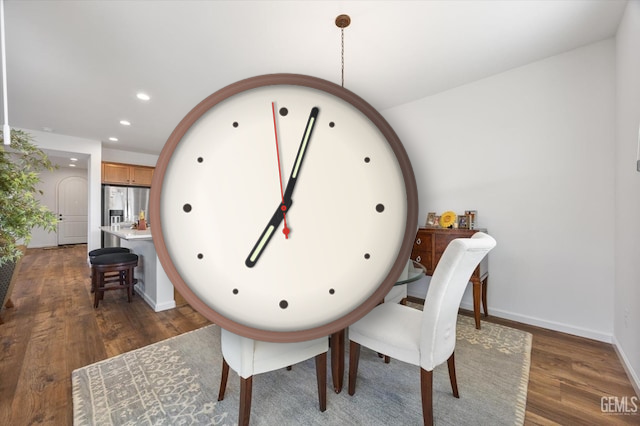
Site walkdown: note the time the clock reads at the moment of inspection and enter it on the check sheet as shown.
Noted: 7:02:59
